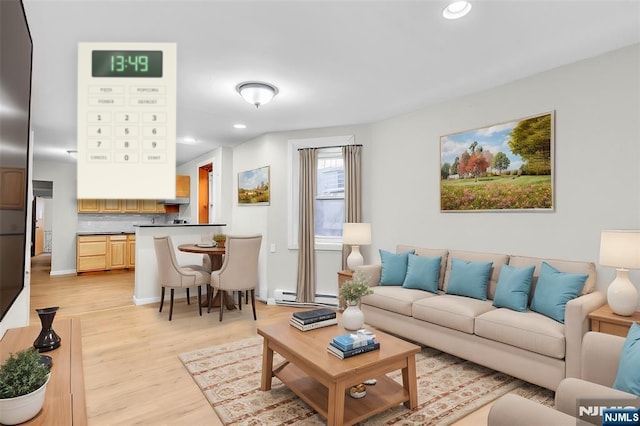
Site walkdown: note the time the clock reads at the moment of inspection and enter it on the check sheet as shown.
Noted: 13:49
